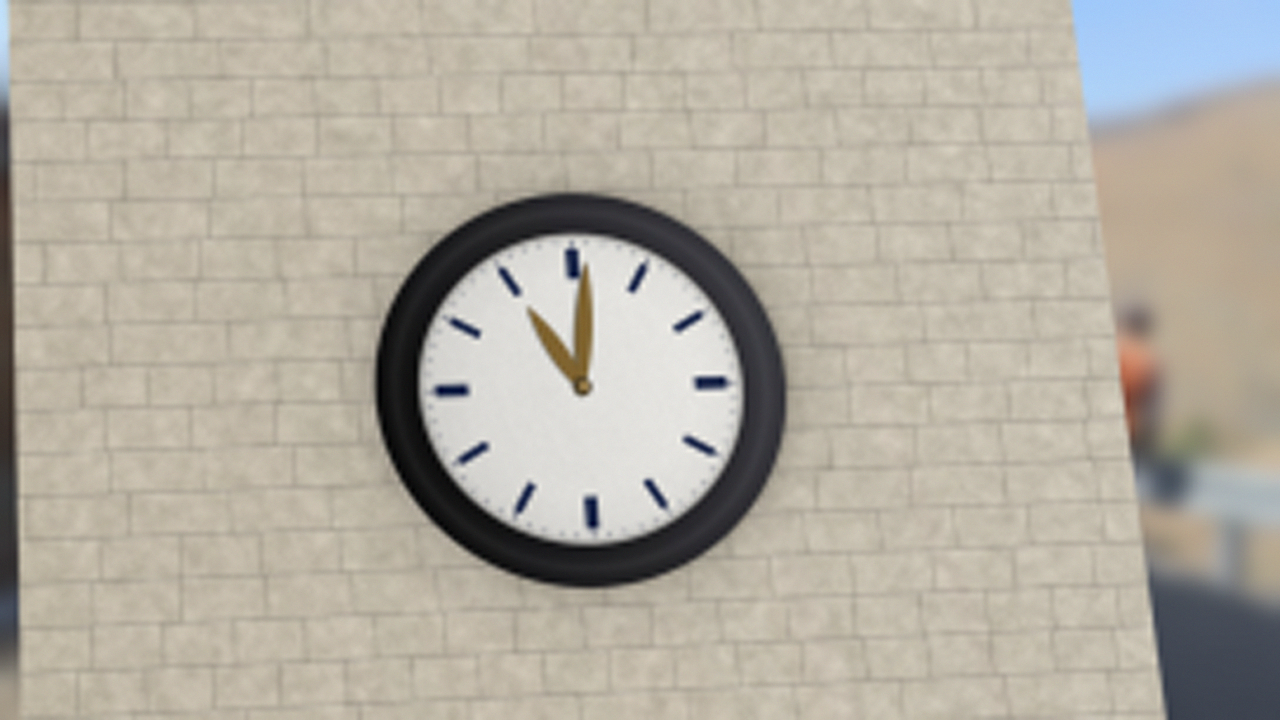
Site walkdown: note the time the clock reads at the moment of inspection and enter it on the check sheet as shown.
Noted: 11:01
